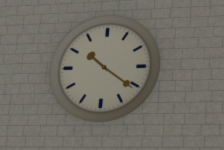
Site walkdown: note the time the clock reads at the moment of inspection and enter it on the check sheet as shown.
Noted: 10:21
